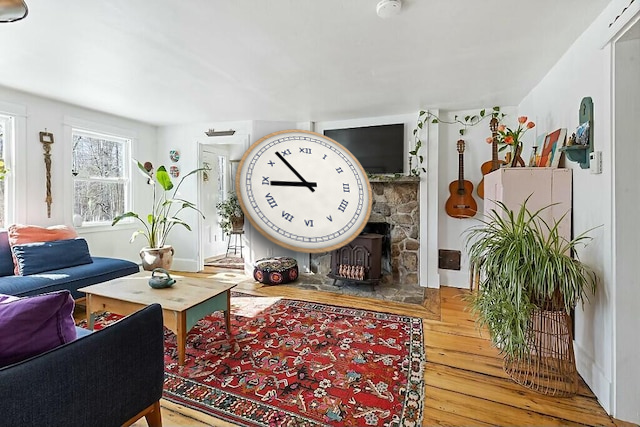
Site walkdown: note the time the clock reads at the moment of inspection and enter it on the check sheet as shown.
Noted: 8:53
